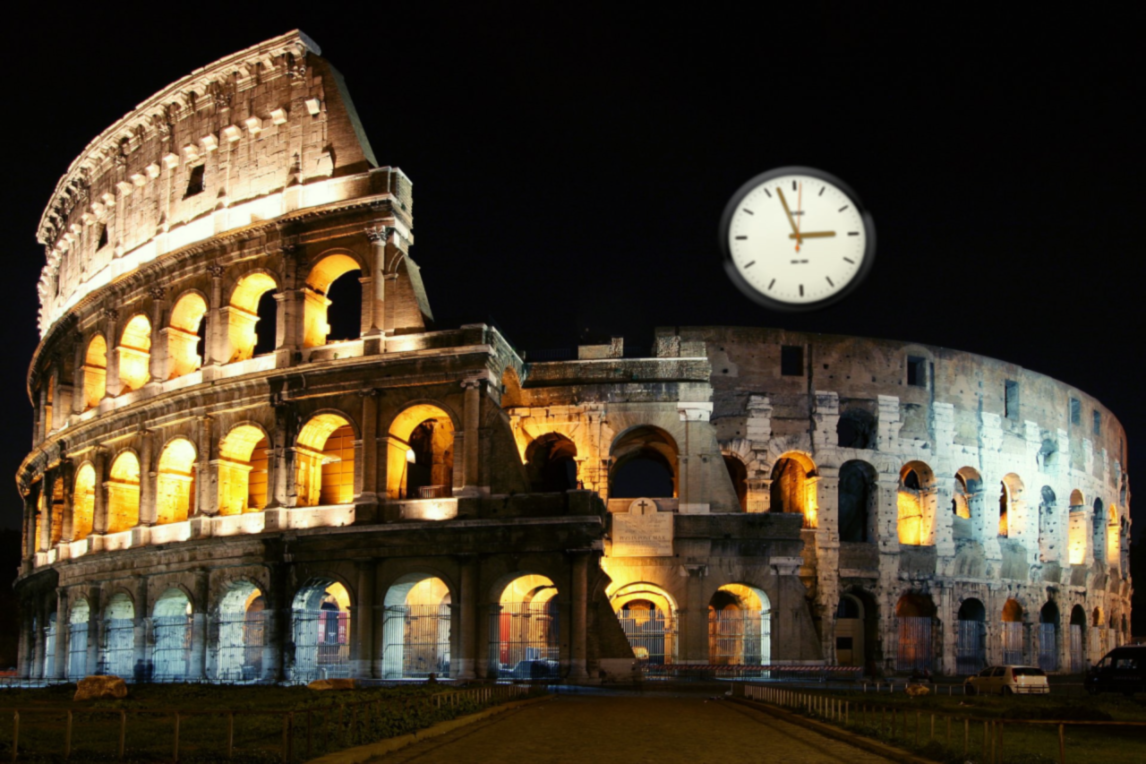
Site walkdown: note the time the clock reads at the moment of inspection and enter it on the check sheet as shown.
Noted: 2:57:01
